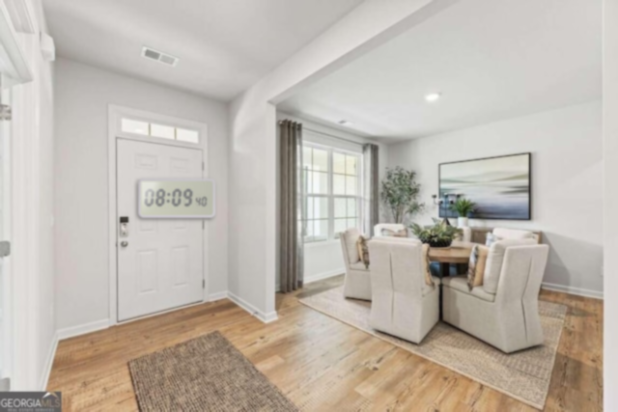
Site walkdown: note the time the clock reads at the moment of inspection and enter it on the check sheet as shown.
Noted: 8:09
